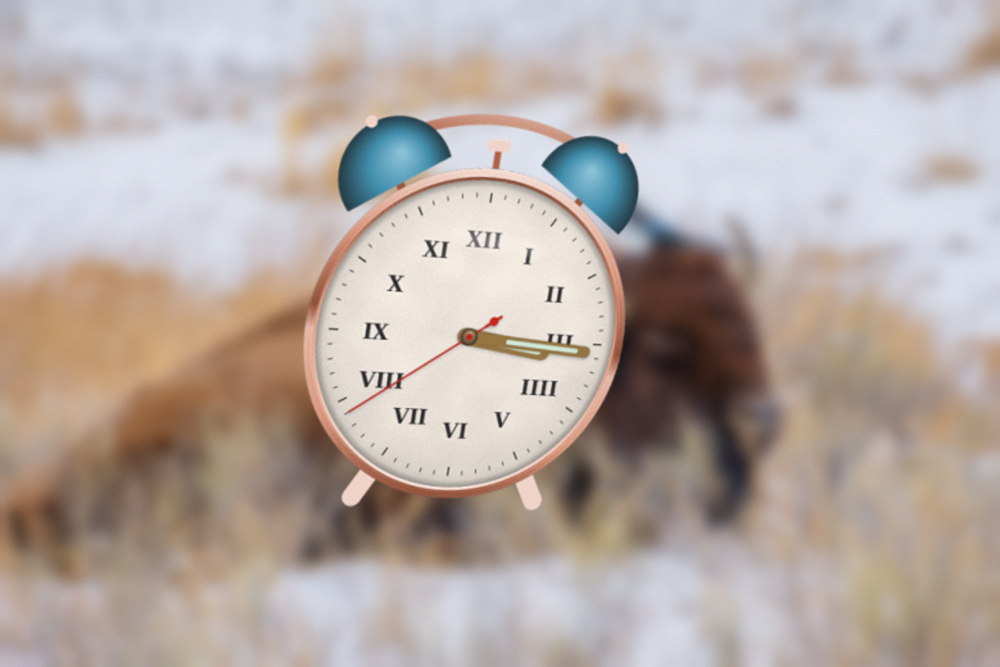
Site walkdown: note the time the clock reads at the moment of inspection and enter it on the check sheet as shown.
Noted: 3:15:39
